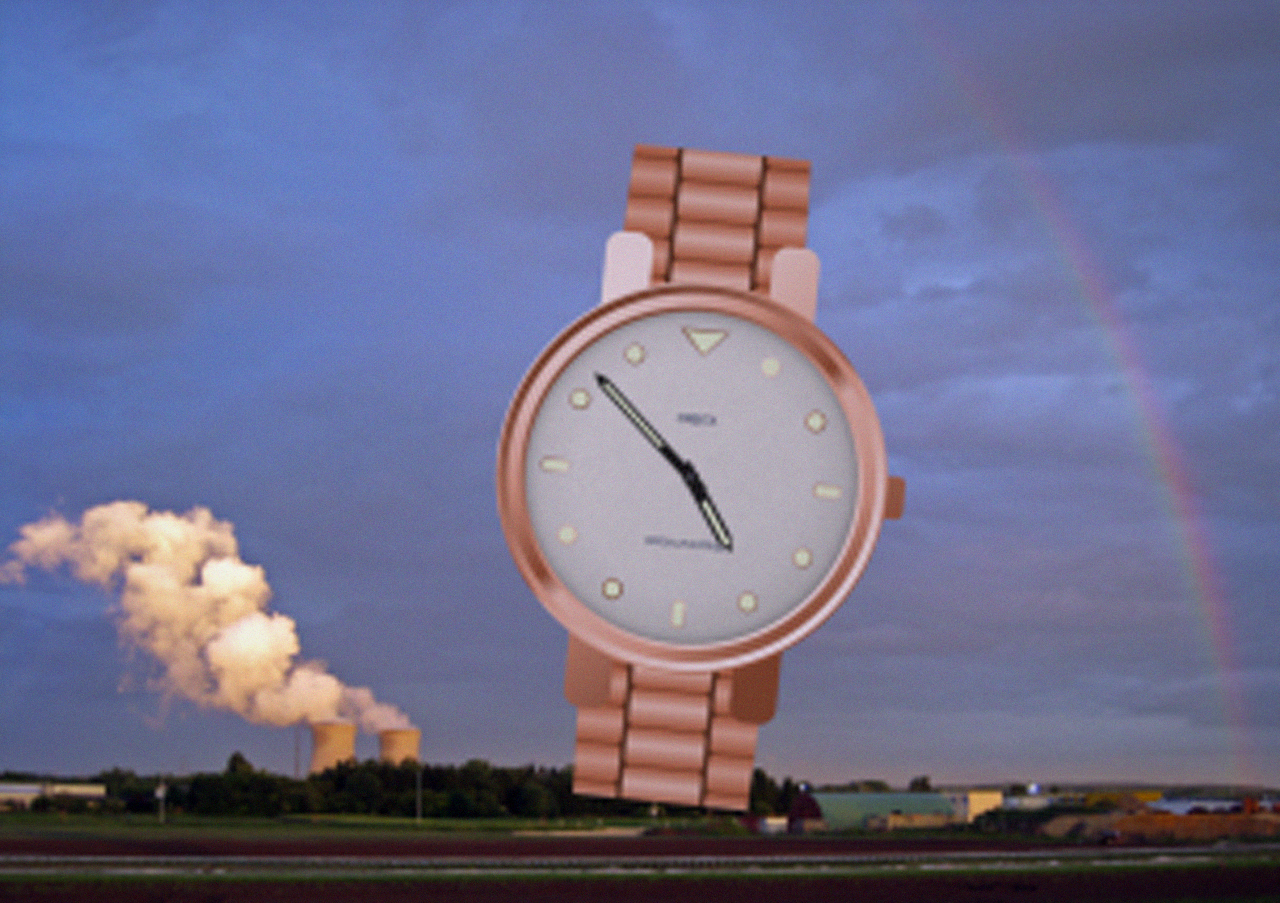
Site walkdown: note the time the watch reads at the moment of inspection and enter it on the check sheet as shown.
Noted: 4:52
